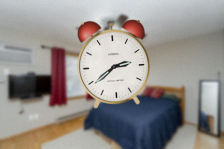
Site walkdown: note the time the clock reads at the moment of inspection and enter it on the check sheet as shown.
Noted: 2:39
